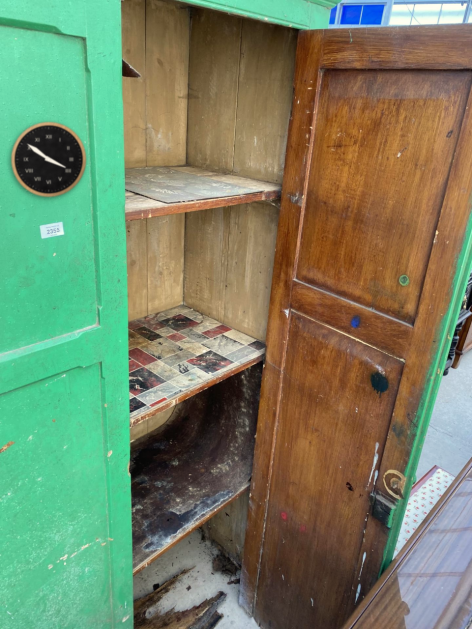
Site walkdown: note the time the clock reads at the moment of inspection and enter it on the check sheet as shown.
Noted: 3:51
